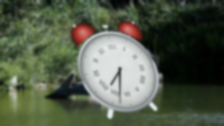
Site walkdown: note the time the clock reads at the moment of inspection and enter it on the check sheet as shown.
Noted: 7:33
